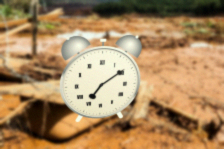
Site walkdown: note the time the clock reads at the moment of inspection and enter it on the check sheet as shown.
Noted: 7:09
